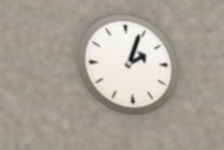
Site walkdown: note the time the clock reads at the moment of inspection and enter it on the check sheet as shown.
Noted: 2:04
